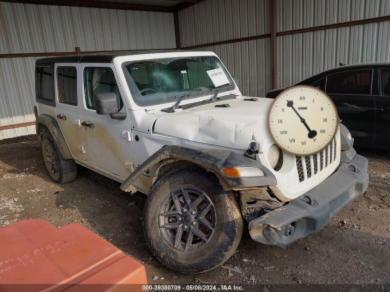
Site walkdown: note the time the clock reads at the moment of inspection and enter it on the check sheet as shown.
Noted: 4:54
